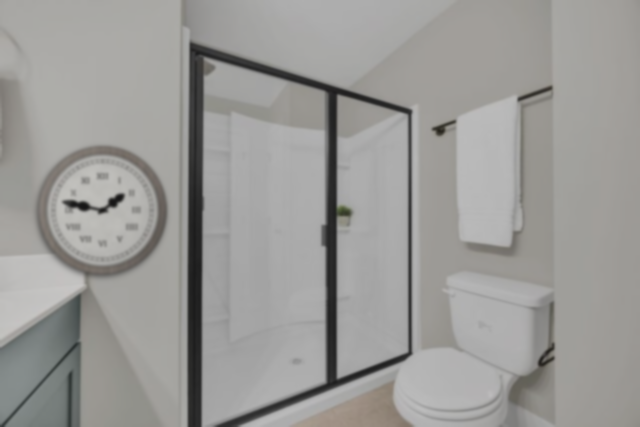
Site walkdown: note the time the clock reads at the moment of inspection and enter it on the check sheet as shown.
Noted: 1:47
